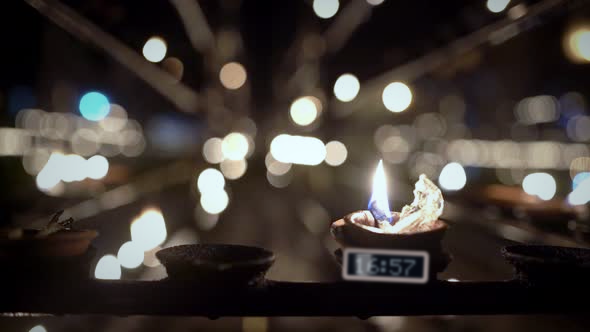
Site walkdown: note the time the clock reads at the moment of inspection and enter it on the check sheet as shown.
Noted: 16:57
